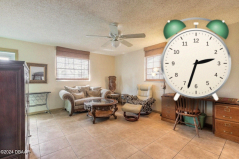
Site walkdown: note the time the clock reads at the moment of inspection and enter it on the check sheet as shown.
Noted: 2:33
